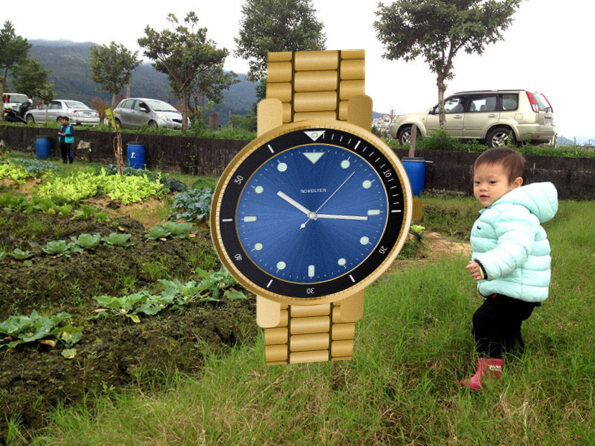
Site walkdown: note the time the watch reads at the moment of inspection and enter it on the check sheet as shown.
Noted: 10:16:07
